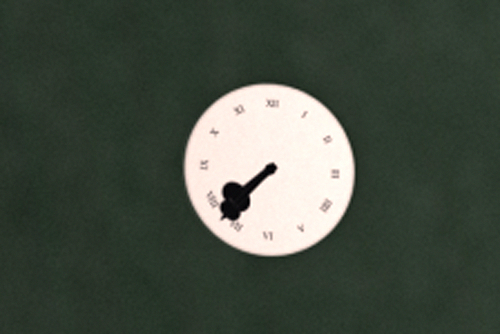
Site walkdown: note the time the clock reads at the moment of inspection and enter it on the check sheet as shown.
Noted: 7:37
